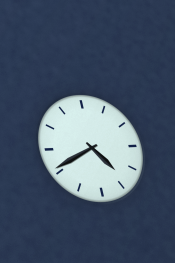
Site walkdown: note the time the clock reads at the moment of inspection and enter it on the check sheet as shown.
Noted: 4:41
